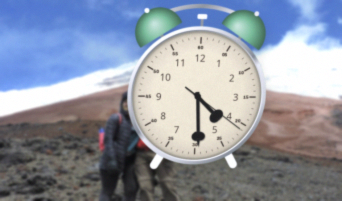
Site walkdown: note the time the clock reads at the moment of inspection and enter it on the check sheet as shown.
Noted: 4:29:21
